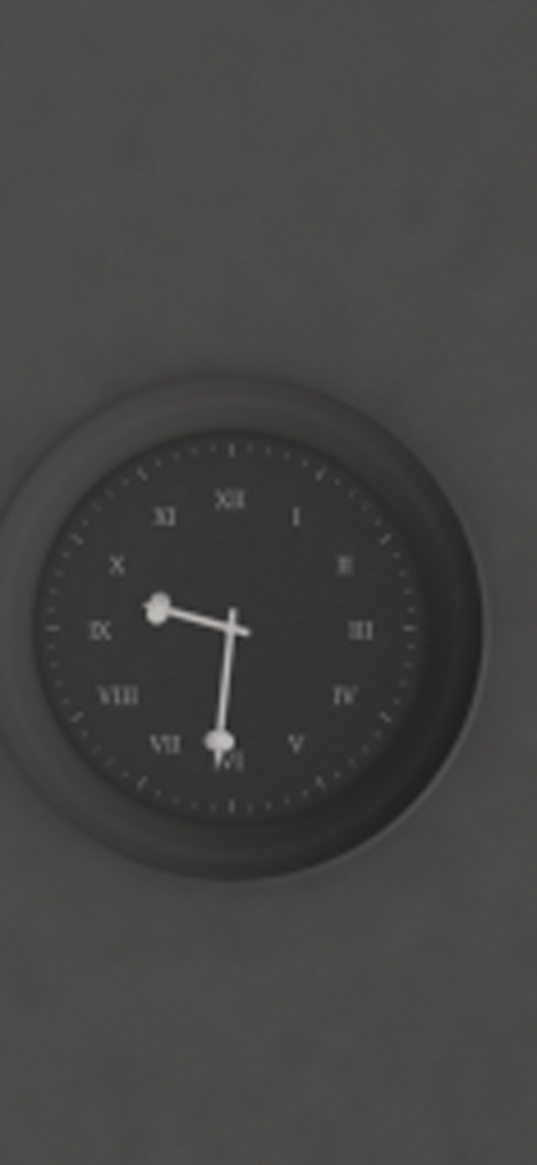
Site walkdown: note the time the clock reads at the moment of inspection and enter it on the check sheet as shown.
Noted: 9:31
